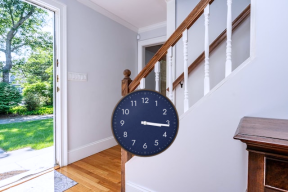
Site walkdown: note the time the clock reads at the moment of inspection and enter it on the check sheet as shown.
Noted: 3:16
